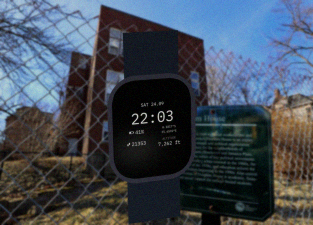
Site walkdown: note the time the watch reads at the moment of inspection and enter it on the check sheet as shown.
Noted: 22:03
